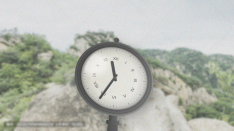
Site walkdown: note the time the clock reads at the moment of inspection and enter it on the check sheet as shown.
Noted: 11:35
